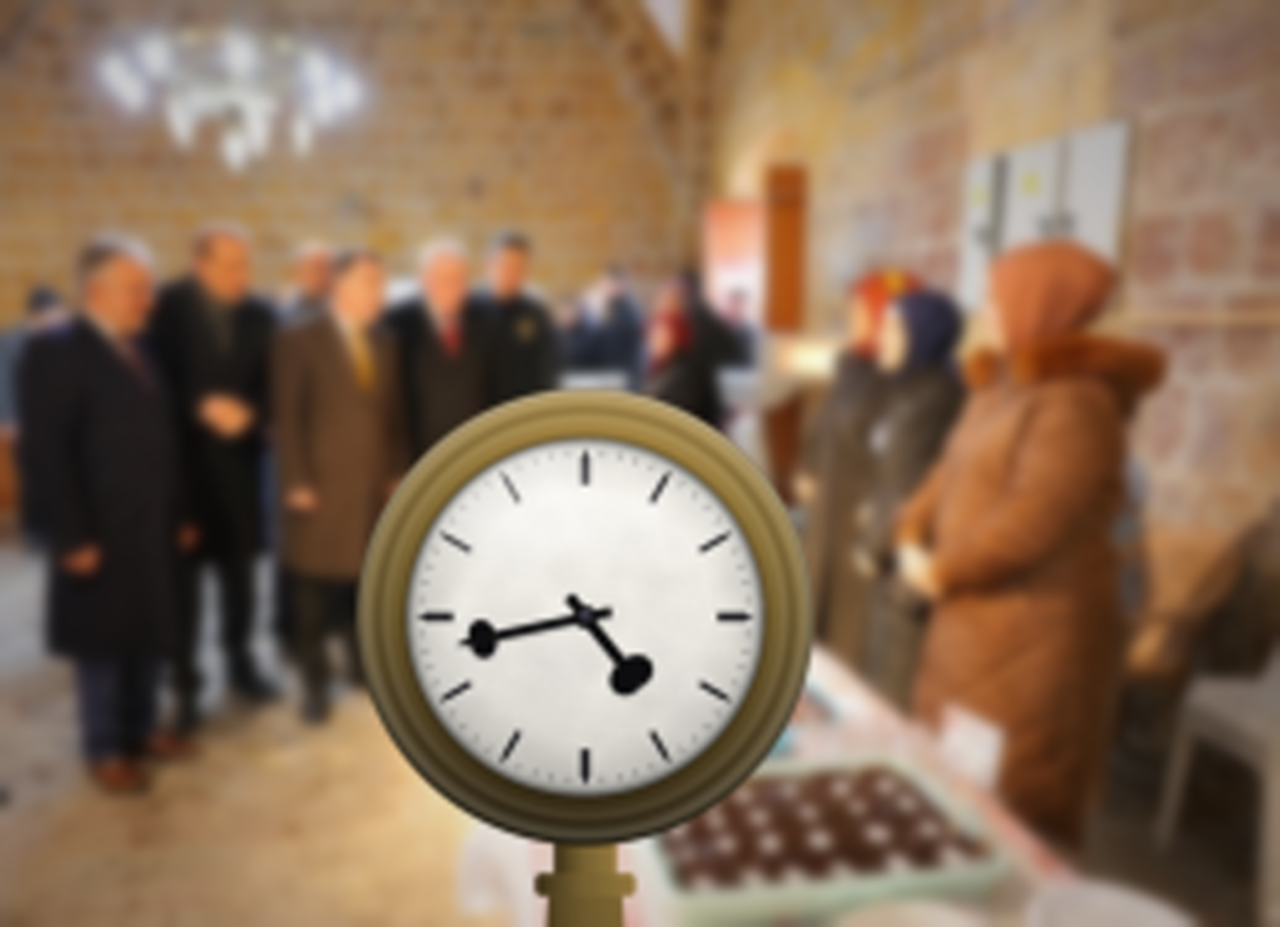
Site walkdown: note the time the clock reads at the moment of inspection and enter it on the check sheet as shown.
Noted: 4:43
